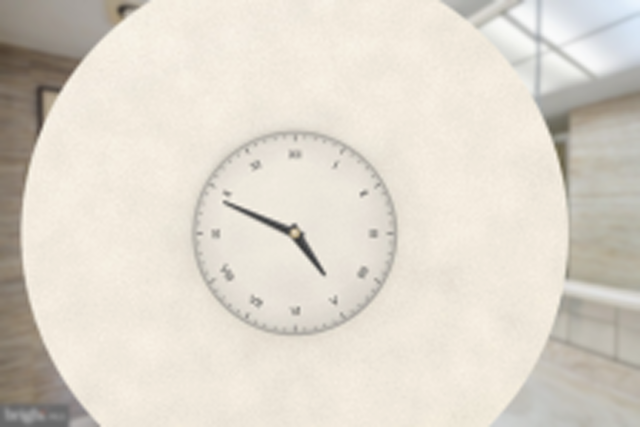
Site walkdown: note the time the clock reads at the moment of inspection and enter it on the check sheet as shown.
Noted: 4:49
